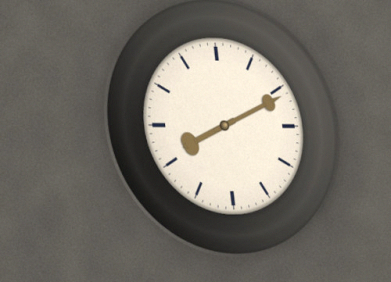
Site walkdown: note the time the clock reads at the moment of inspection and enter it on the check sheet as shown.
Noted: 8:11
